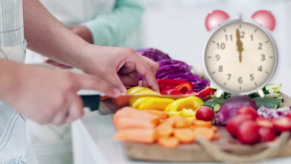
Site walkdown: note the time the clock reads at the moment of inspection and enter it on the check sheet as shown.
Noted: 11:59
